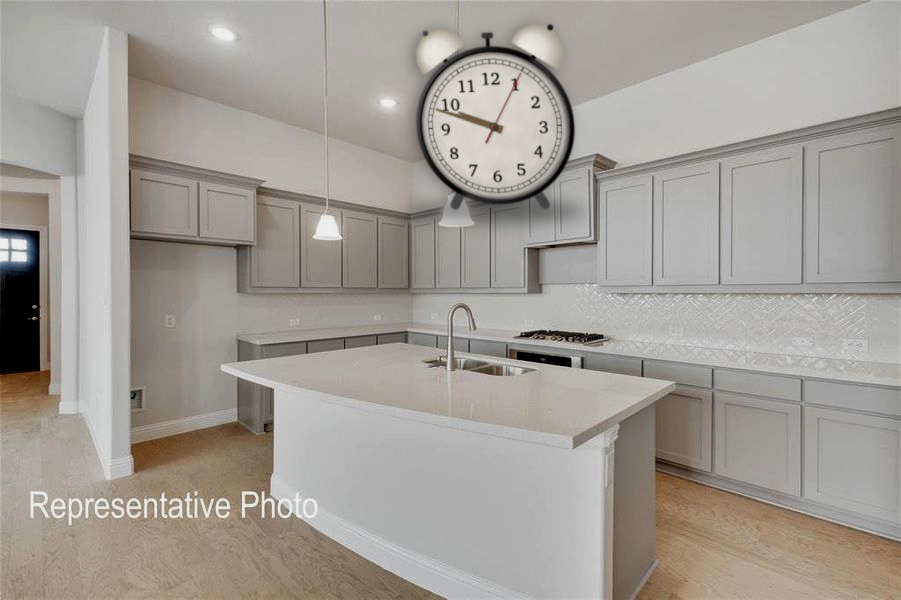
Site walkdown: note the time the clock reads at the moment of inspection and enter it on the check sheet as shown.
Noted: 9:48:05
